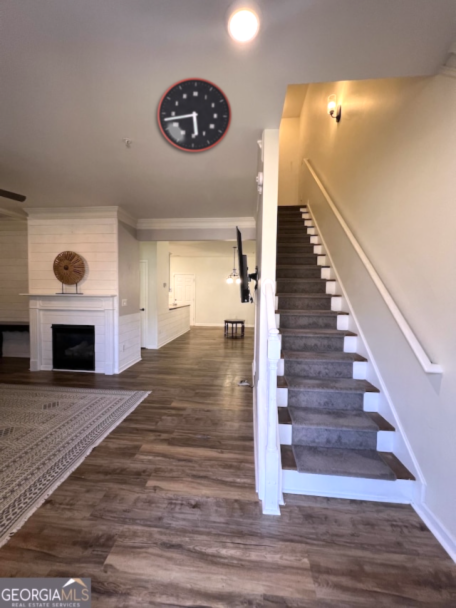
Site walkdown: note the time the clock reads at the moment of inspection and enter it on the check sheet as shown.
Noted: 5:43
